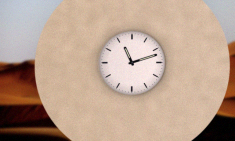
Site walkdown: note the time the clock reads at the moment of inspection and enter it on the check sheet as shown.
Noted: 11:12
